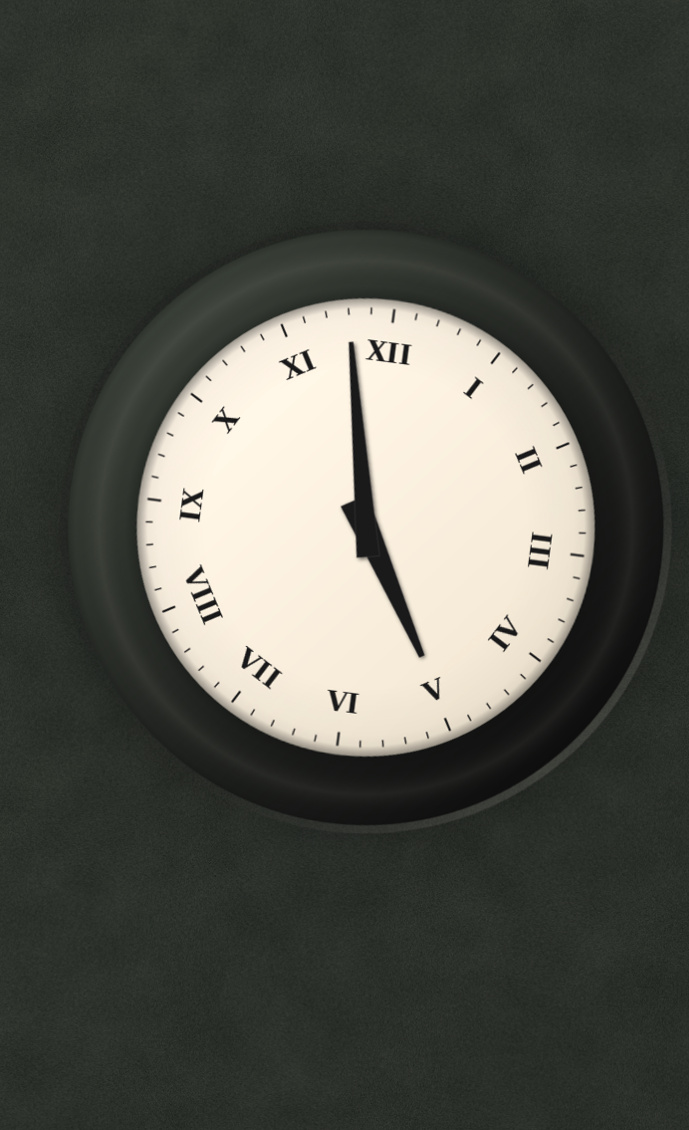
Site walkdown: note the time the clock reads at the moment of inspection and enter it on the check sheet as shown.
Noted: 4:58
